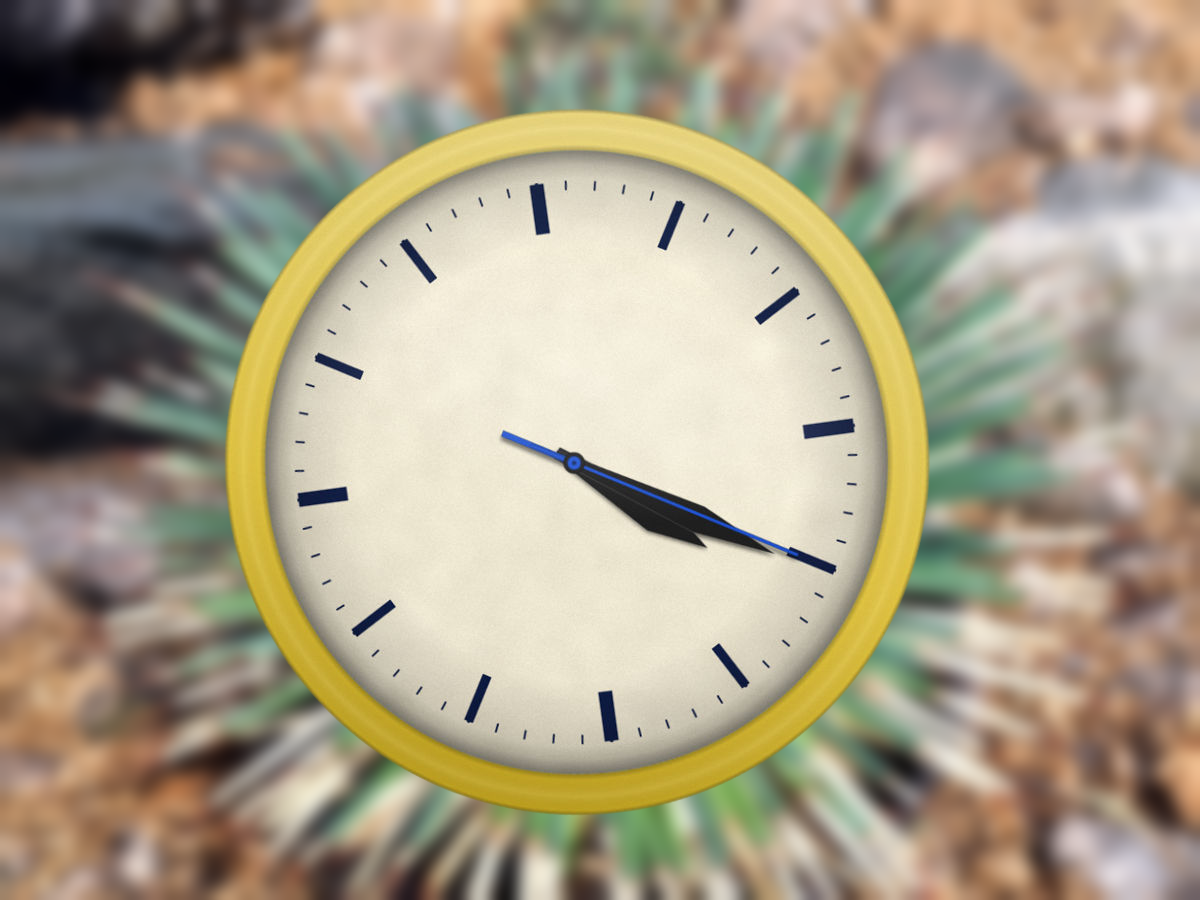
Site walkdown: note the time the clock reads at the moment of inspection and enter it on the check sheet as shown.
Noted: 4:20:20
